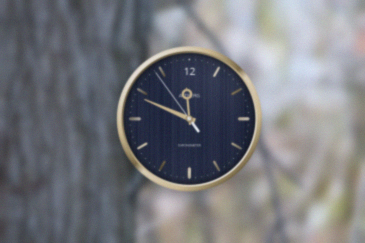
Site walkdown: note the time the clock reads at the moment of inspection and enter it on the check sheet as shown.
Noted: 11:48:54
